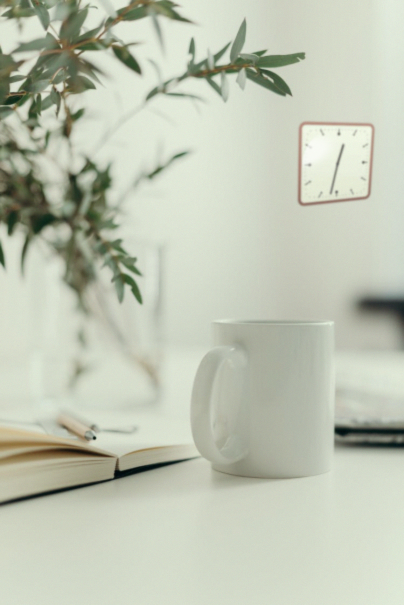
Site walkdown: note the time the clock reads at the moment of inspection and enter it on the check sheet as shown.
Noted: 12:32
